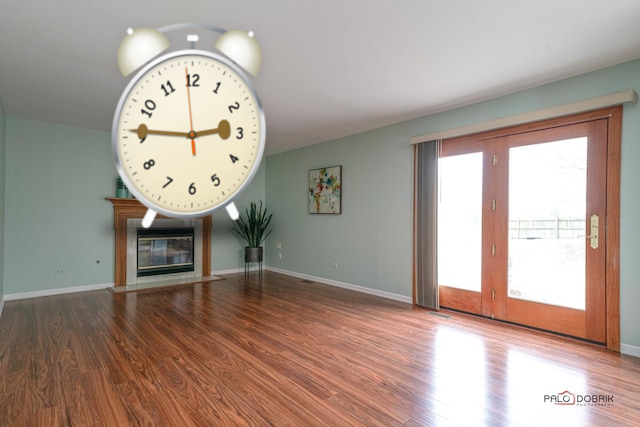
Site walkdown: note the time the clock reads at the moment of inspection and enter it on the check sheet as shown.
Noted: 2:45:59
